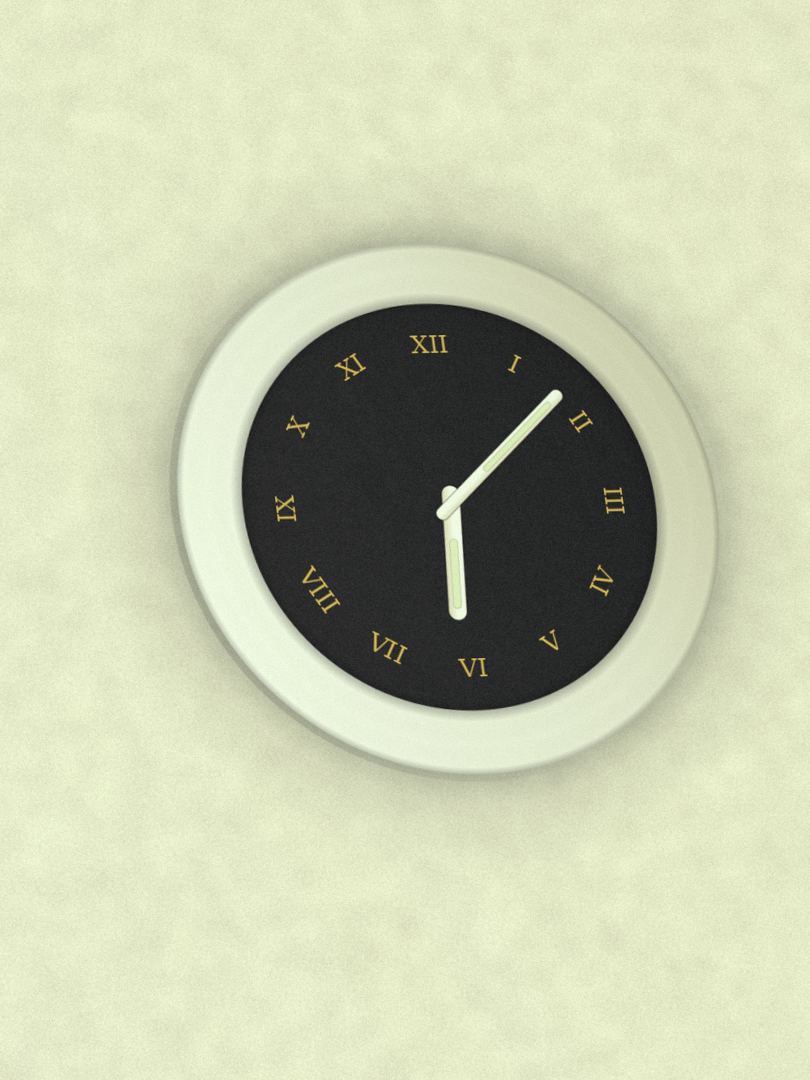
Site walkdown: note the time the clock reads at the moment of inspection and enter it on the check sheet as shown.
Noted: 6:08
